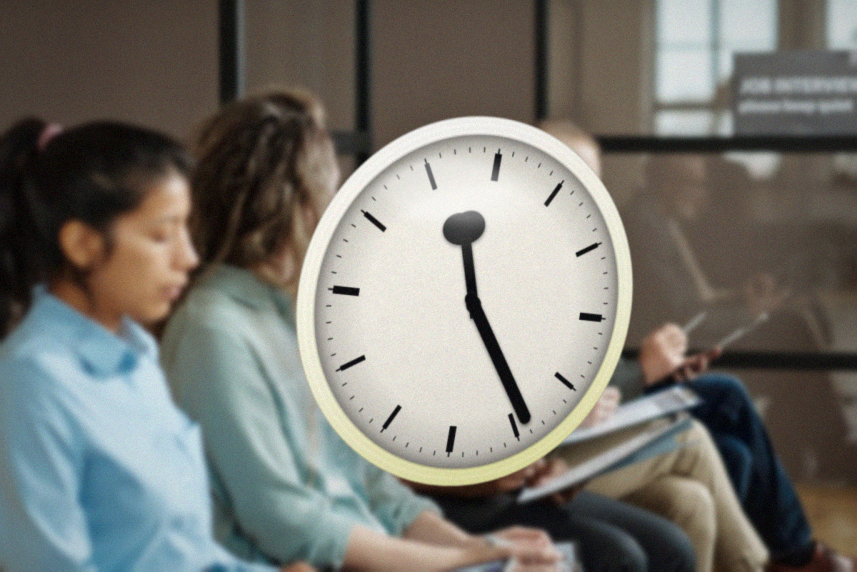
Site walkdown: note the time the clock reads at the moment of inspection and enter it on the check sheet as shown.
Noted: 11:24
